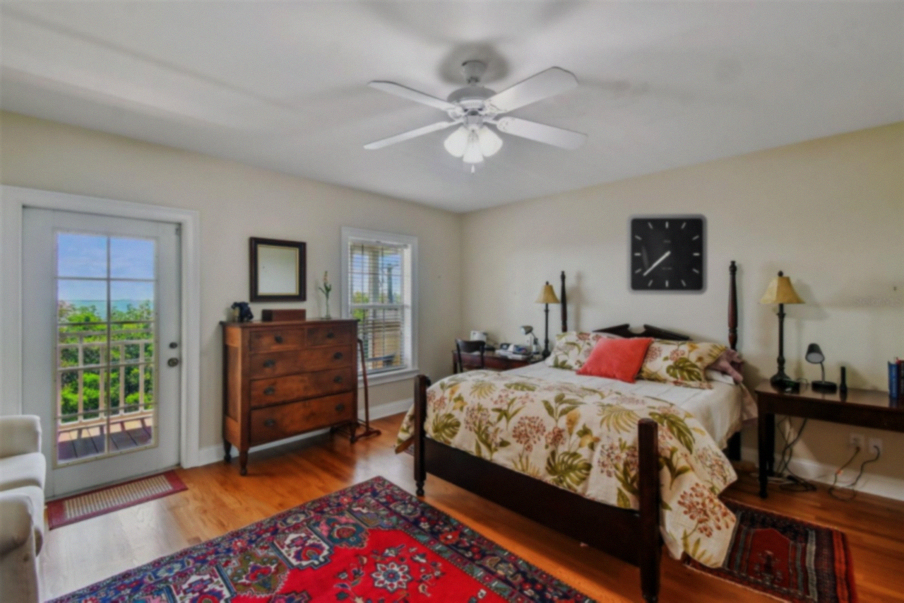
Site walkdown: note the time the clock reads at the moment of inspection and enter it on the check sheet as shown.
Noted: 7:38
